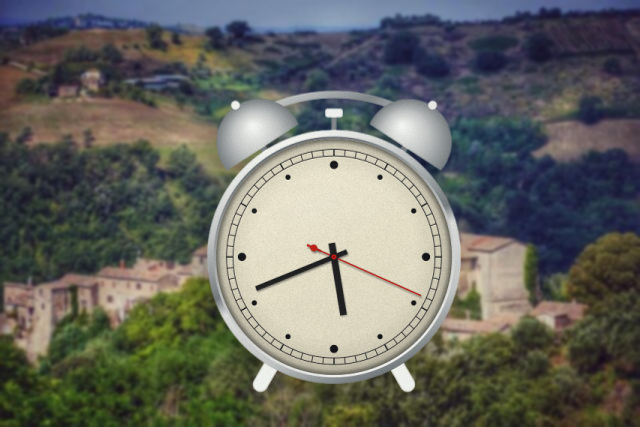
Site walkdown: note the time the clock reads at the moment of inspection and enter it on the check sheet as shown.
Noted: 5:41:19
